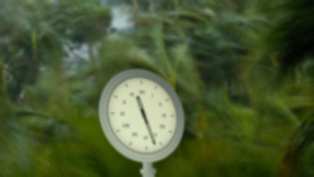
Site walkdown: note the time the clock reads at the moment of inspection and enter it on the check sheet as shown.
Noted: 11:27
